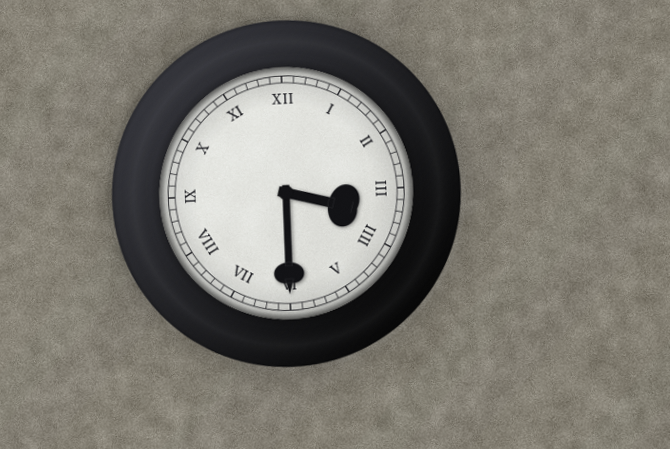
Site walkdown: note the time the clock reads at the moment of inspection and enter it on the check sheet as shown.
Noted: 3:30
